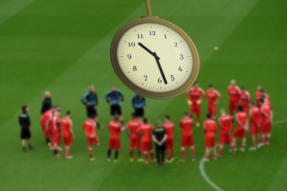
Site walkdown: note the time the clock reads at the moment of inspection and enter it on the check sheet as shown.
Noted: 10:28
